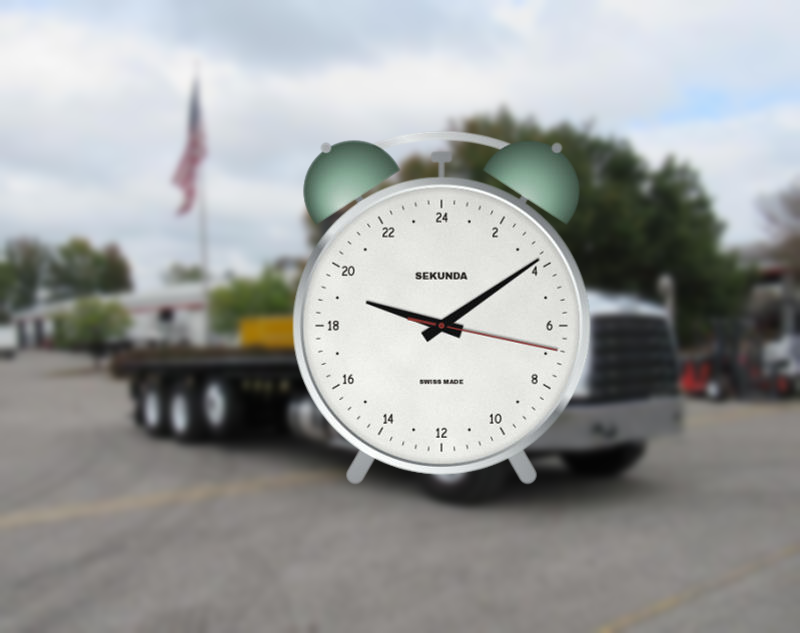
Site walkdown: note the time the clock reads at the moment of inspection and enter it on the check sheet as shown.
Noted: 19:09:17
